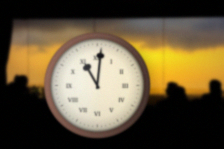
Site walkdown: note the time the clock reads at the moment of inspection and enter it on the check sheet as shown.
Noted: 11:01
